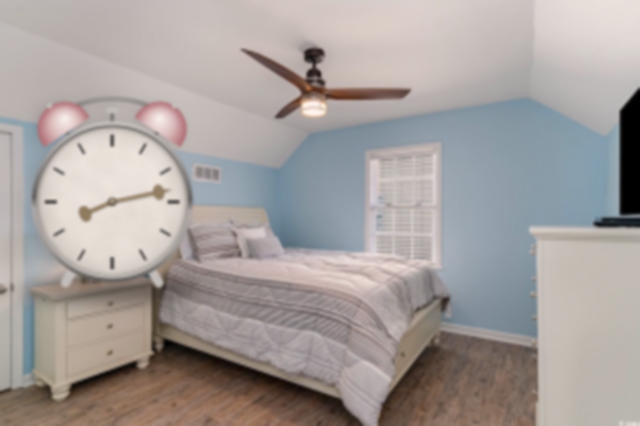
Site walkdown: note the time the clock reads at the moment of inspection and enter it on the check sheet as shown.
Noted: 8:13
